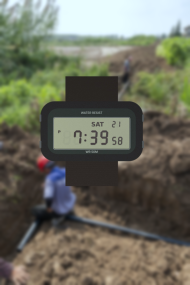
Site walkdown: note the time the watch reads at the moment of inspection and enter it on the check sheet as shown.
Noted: 7:39:58
